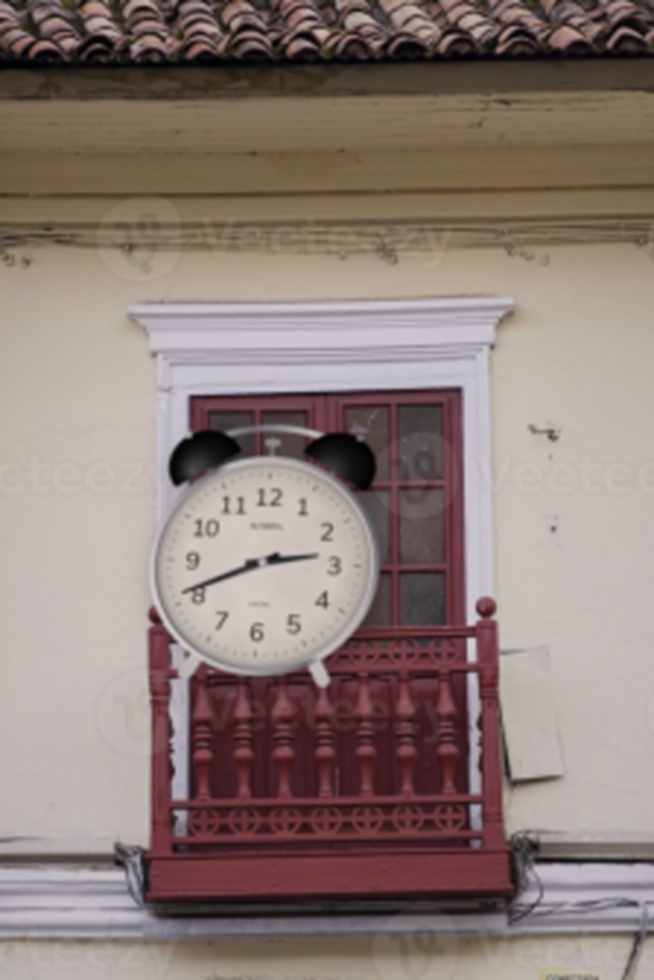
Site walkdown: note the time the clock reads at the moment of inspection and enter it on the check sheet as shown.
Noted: 2:41
